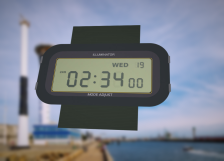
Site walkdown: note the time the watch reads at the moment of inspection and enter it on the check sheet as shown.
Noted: 2:34:00
